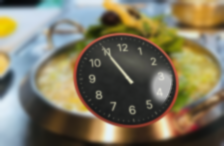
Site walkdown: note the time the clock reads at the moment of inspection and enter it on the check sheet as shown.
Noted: 10:55
